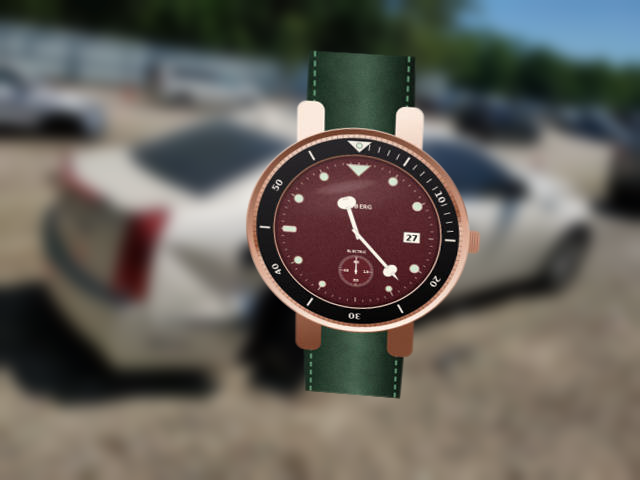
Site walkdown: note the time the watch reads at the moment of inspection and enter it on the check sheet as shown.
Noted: 11:23
